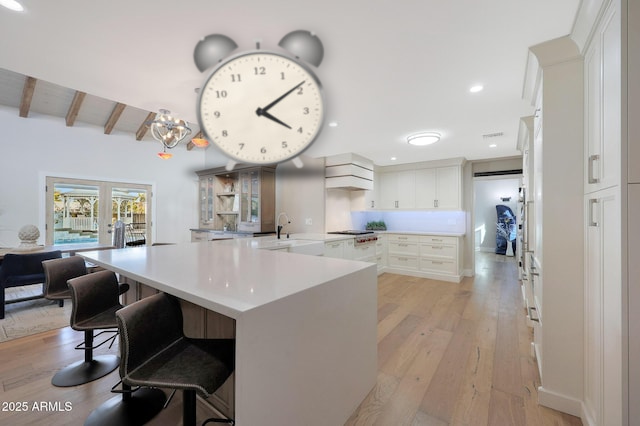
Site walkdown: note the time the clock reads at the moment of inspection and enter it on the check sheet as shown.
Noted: 4:09
